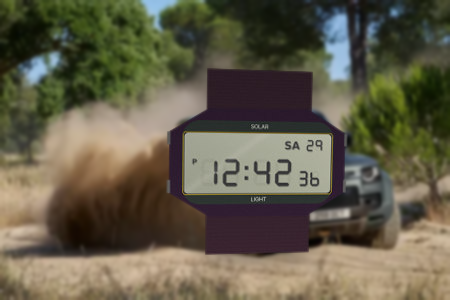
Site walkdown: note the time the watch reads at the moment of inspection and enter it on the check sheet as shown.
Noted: 12:42:36
